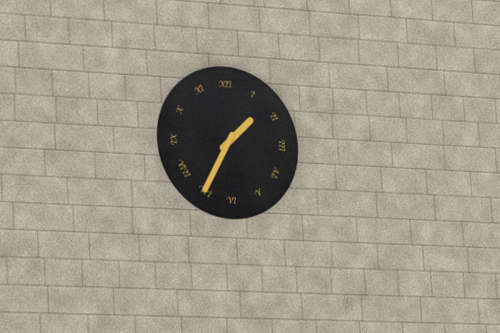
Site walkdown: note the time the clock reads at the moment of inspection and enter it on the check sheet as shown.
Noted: 1:35
